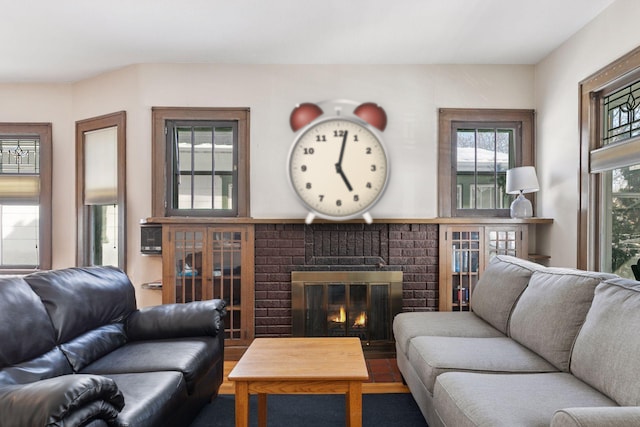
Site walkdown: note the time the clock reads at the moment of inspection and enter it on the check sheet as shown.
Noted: 5:02
